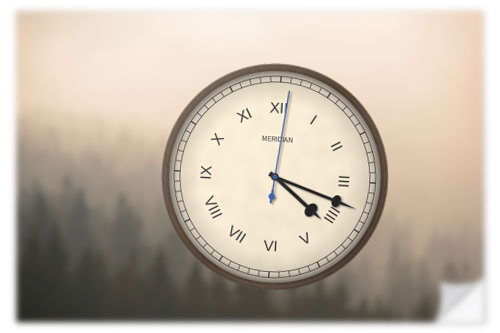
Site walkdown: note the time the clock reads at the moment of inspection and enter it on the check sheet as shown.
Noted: 4:18:01
